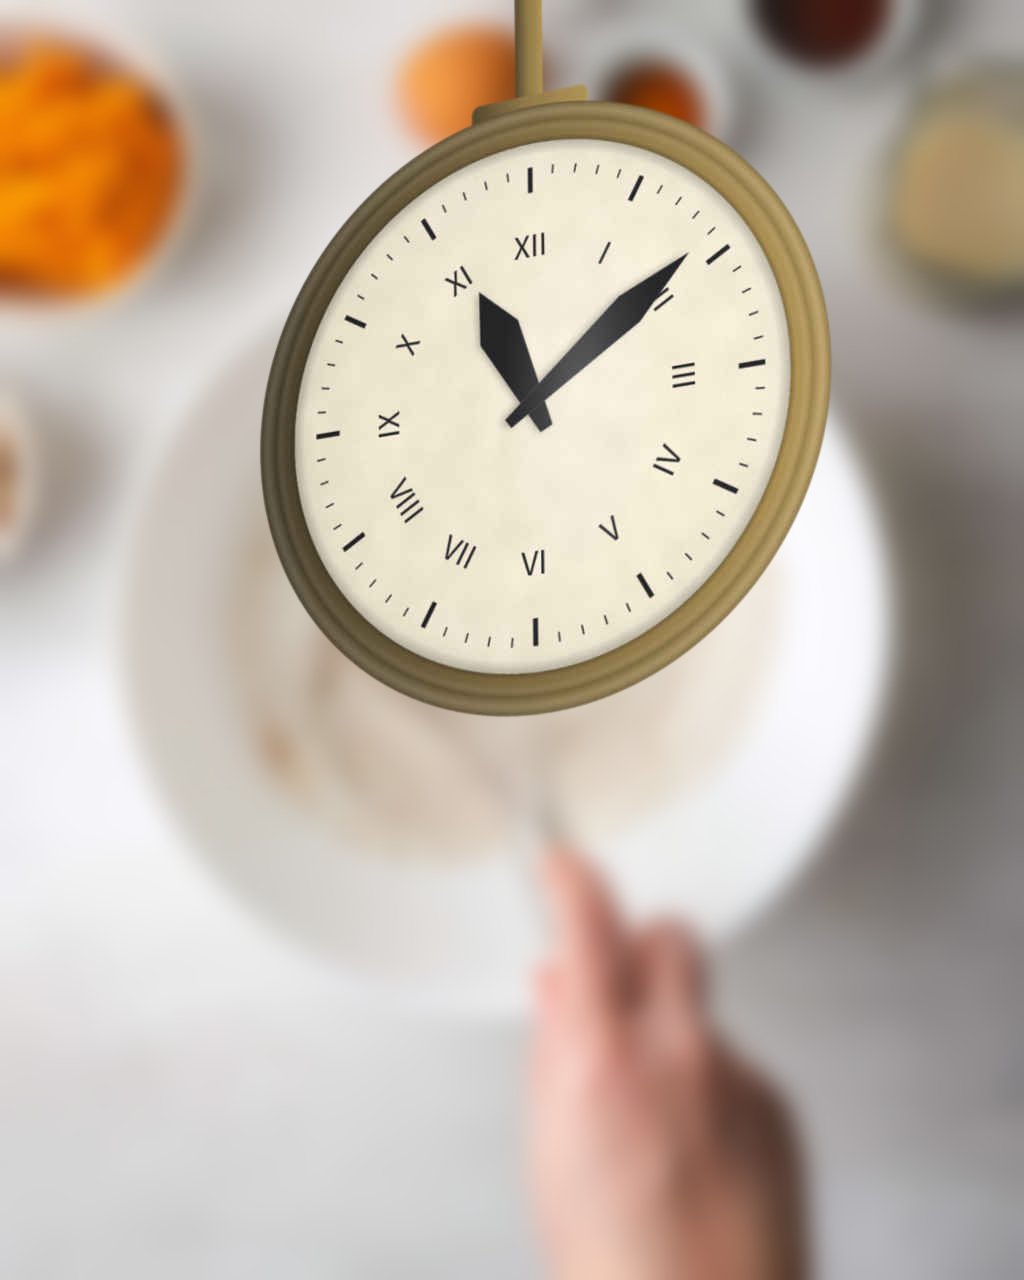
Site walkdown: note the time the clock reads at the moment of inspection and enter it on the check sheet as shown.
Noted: 11:09
